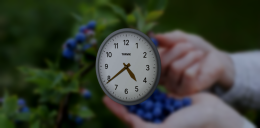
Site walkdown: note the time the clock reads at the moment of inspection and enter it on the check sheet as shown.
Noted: 4:39
